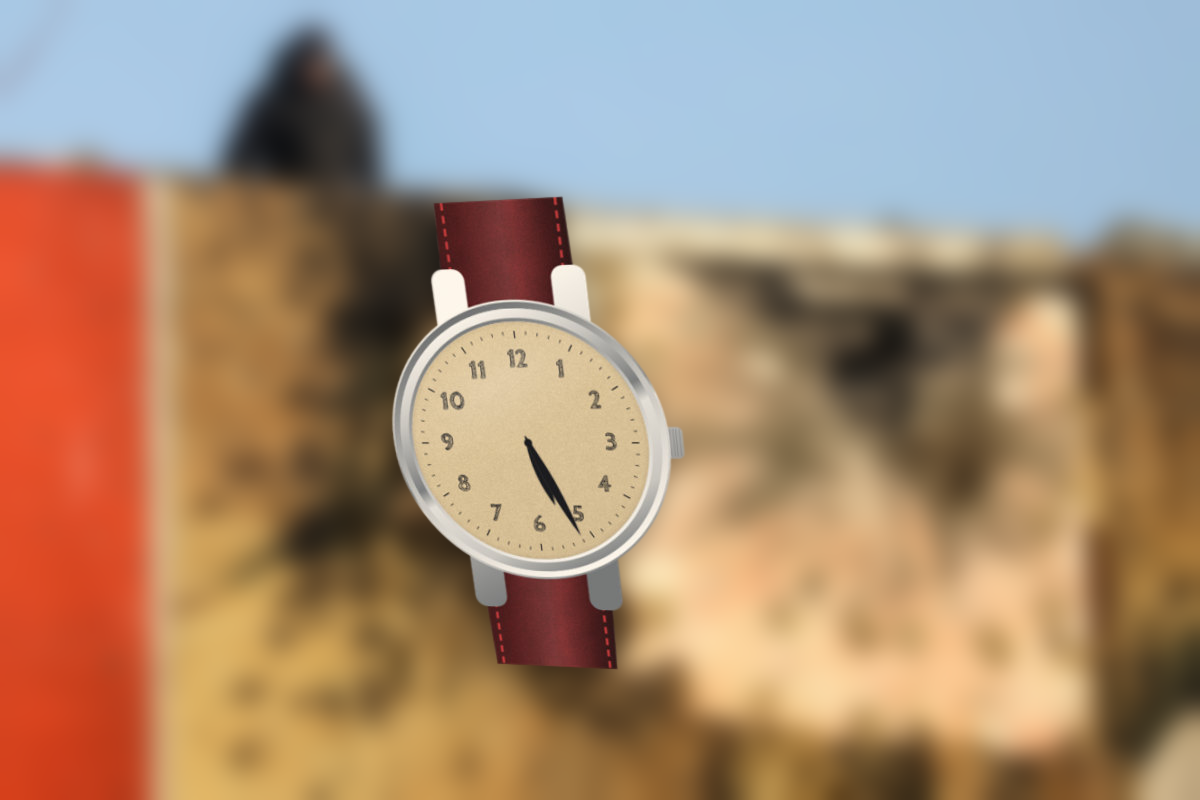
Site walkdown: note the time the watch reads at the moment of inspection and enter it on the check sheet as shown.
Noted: 5:26
